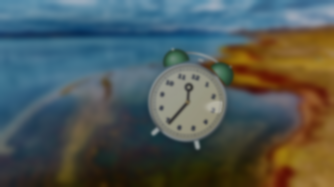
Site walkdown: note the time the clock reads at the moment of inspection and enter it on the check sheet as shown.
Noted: 11:34
